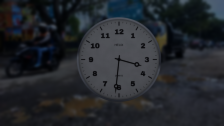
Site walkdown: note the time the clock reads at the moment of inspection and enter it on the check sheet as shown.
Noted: 3:31
